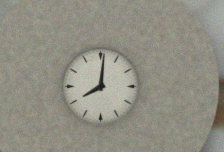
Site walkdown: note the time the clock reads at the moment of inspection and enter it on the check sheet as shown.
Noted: 8:01
